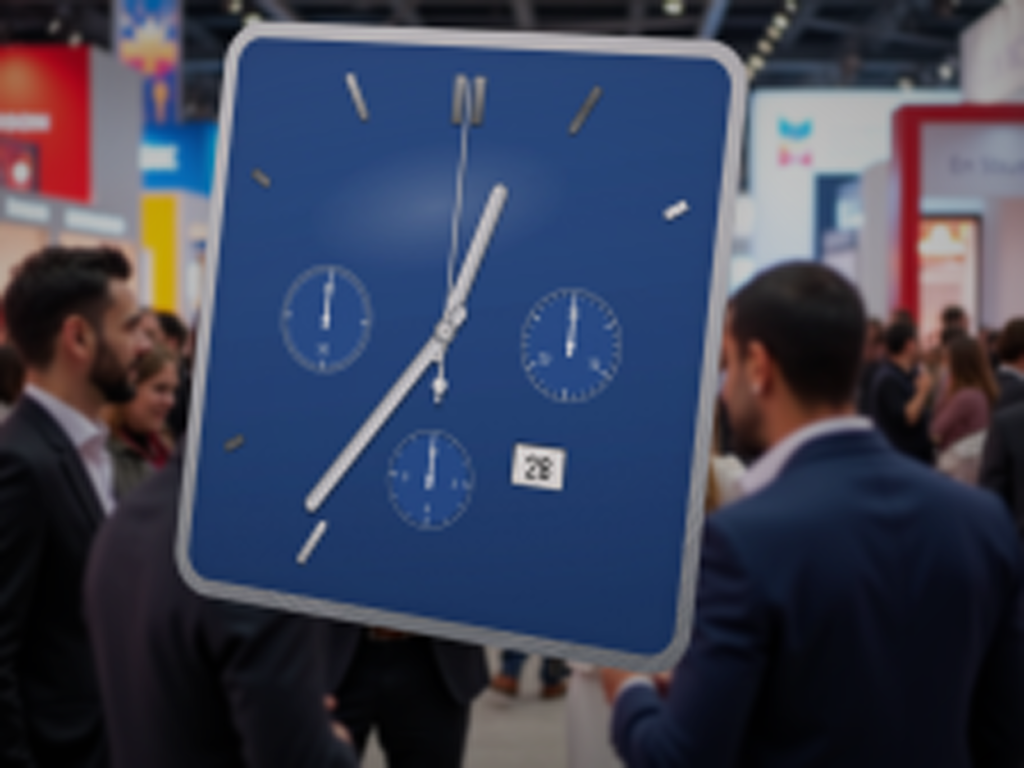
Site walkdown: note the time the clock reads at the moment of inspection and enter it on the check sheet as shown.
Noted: 12:36
